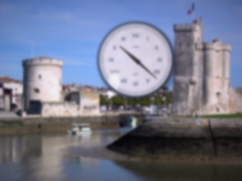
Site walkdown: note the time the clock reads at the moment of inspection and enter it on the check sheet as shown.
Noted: 10:22
